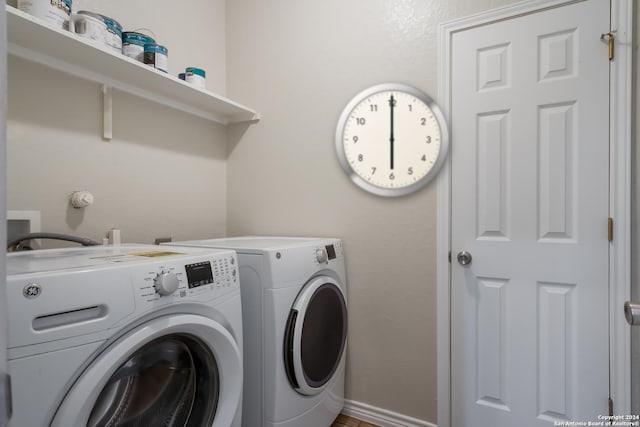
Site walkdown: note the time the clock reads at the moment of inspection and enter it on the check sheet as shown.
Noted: 6:00
